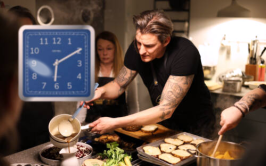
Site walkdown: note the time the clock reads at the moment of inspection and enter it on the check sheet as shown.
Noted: 6:10
